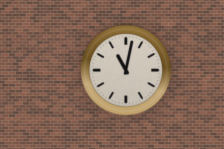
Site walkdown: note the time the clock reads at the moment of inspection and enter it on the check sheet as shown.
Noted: 11:02
